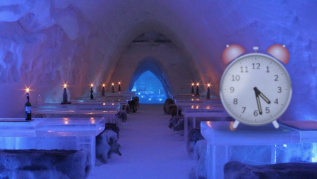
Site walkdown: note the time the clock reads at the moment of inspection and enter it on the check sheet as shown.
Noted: 4:28
